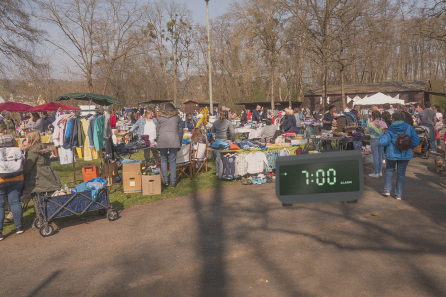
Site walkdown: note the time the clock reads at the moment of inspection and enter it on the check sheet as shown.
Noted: 7:00
